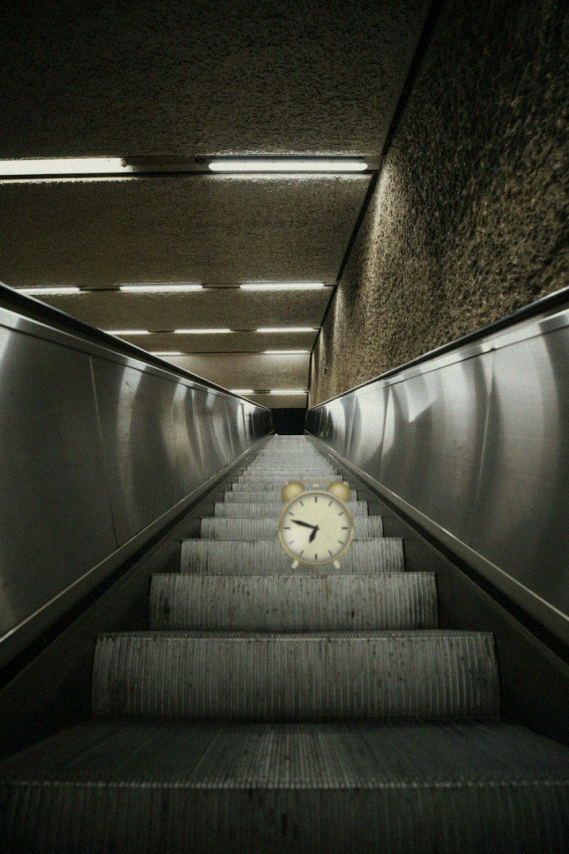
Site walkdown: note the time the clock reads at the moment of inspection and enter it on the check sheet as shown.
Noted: 6:48
